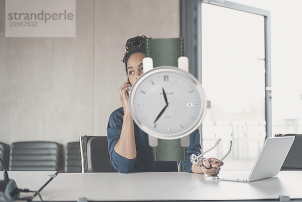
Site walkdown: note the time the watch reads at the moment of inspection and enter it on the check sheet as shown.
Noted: 11:36
